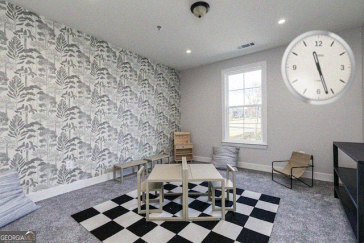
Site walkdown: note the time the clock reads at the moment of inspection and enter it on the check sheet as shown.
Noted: 11:27
